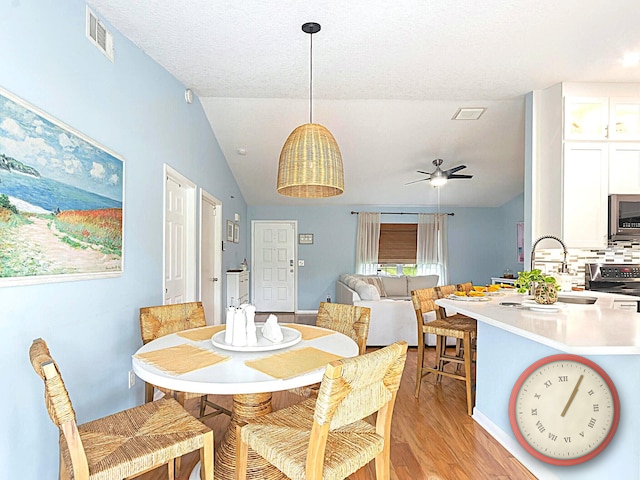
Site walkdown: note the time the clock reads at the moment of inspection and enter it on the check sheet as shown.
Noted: 1:05
